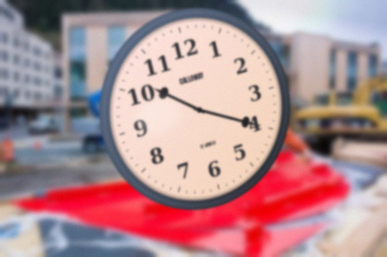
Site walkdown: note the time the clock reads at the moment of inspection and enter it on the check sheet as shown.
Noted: 10:20
